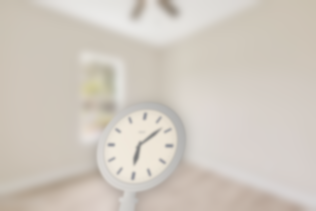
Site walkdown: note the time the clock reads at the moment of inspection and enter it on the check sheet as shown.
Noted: 6:08
